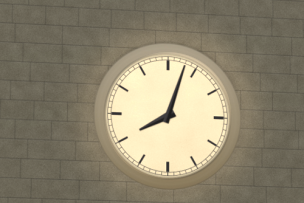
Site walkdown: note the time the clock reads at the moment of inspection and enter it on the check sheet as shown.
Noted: 8:03
